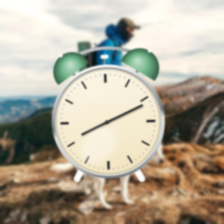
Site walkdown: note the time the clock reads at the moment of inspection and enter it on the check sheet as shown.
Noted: 8:11
